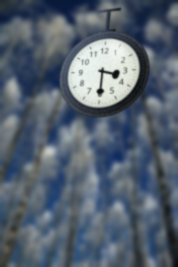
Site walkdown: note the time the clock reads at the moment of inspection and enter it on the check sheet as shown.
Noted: 3:30
